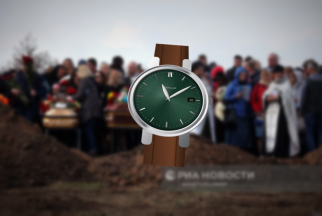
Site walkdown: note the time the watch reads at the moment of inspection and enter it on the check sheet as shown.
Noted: 11:09
